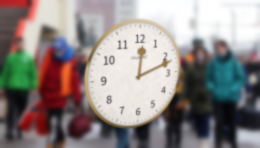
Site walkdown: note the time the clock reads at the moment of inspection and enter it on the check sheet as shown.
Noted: 12:12
